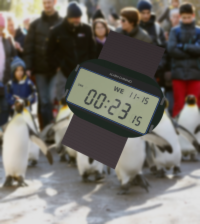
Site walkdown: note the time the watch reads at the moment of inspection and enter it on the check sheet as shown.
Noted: 0:23:15
